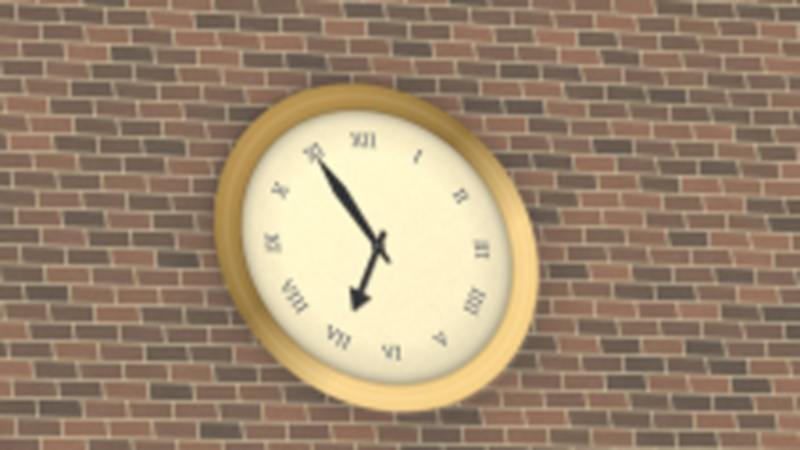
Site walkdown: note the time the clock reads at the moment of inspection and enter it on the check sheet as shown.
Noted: 6:55
